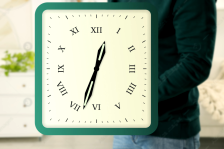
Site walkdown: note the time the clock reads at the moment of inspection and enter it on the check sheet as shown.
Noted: 12:33
